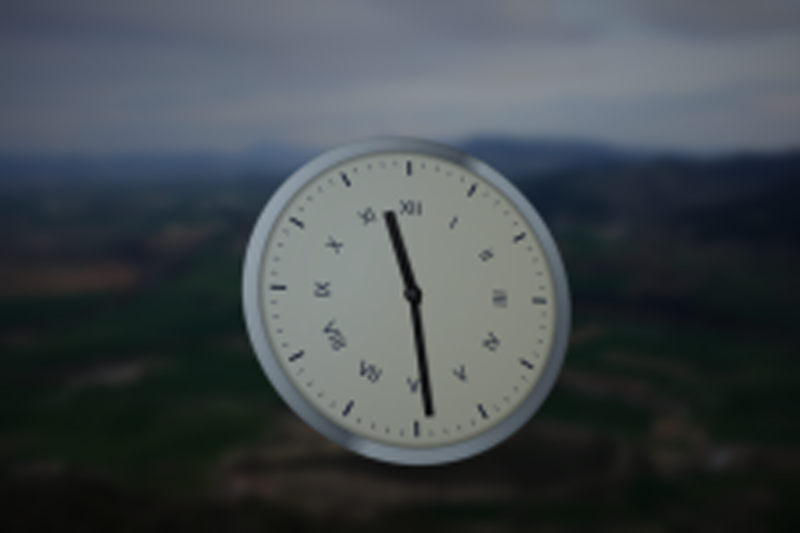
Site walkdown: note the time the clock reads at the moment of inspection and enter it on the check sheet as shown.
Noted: 11:29
